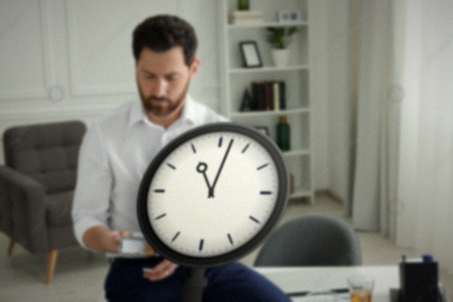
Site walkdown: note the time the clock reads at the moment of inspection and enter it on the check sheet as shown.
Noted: 11:02
